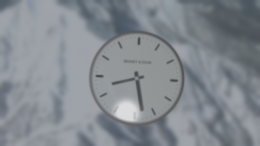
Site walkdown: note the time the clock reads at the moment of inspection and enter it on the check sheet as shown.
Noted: 8:28
